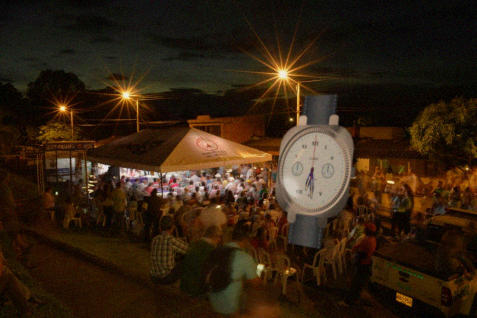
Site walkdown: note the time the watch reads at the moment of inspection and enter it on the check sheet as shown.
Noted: 6:29
